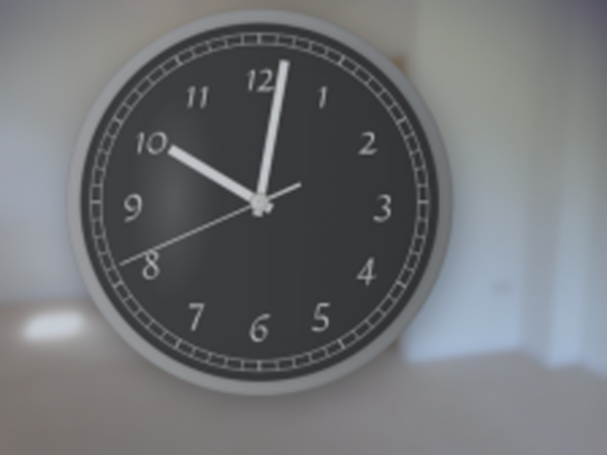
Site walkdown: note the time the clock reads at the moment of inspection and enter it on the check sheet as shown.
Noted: 10:01:41
